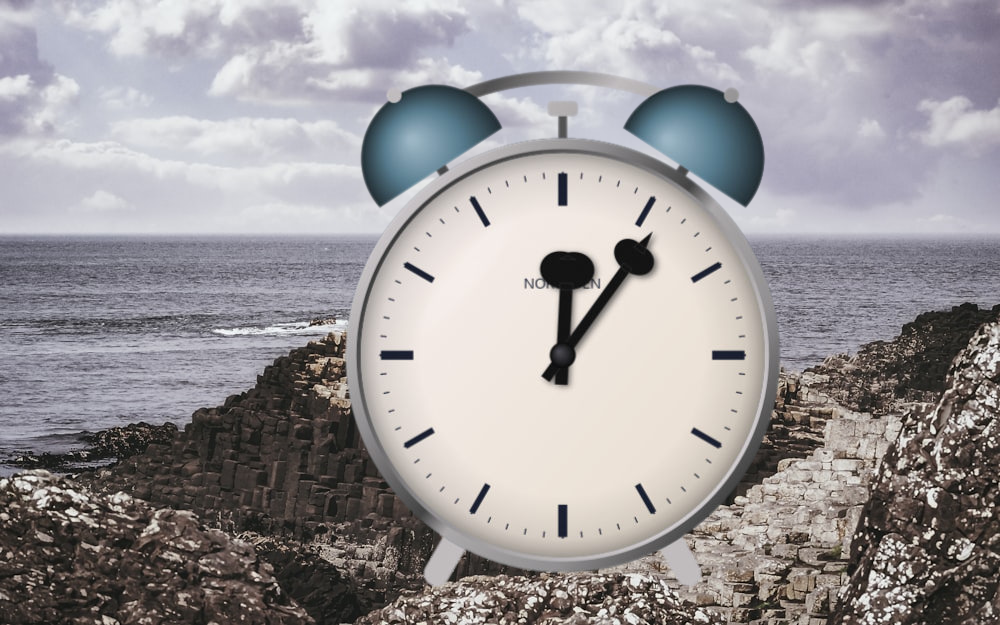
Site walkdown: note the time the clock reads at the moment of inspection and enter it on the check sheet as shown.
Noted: 12:06
